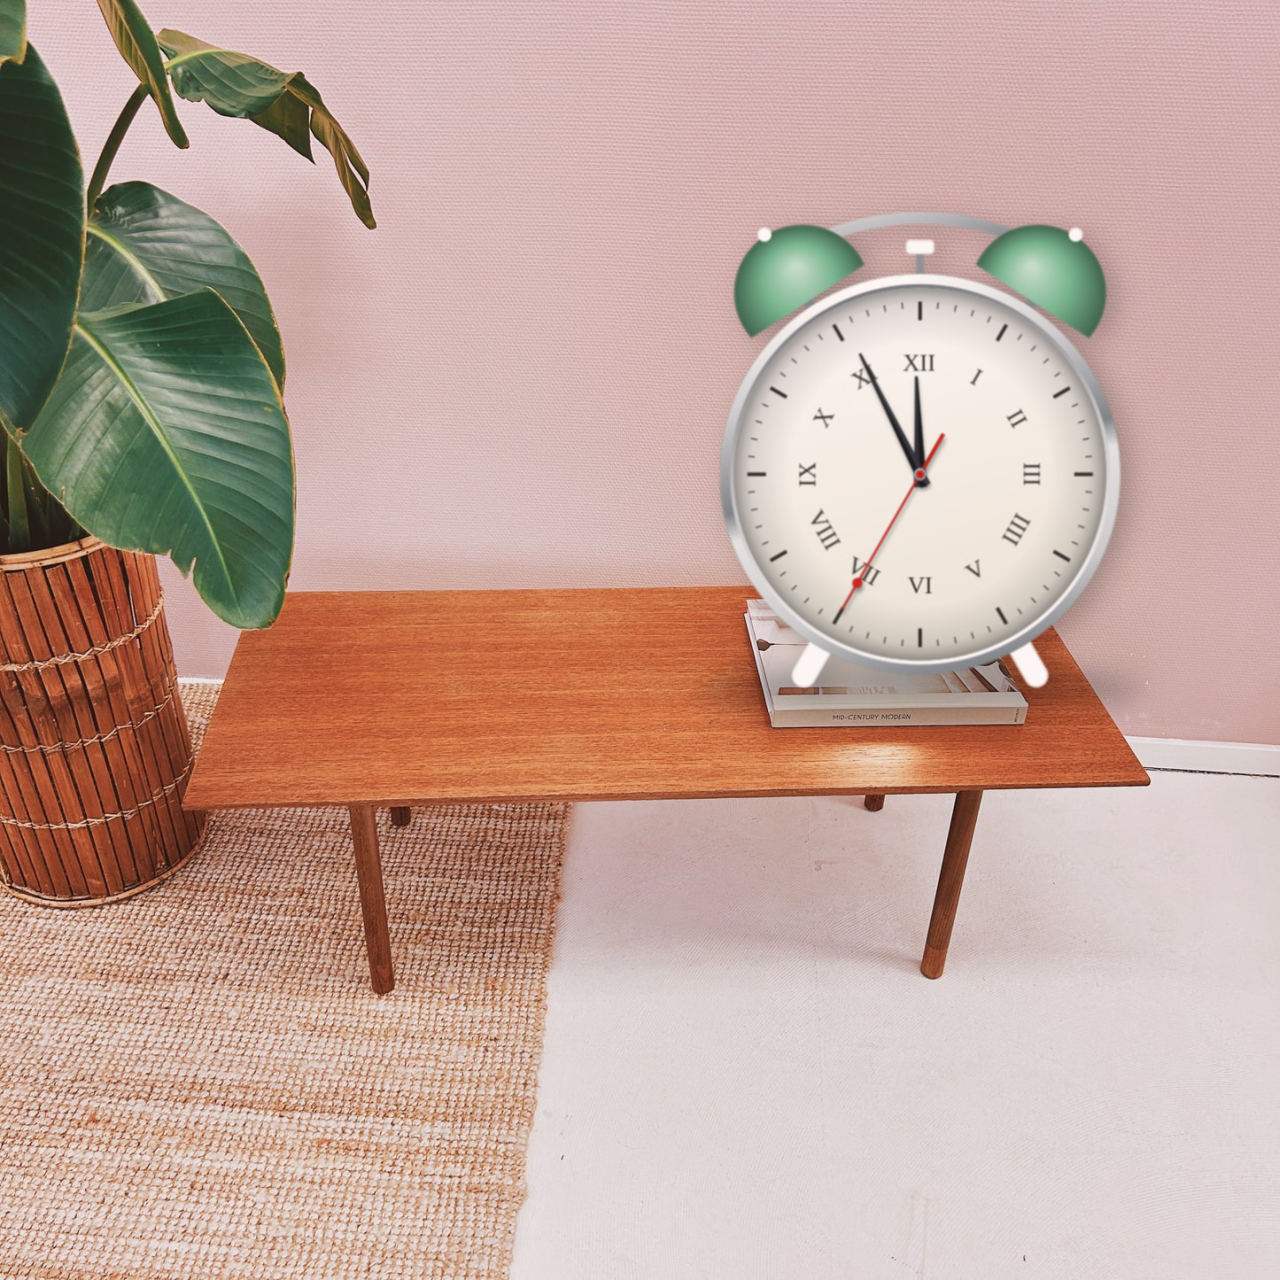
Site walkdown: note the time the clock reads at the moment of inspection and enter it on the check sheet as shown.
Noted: 11:55:35
